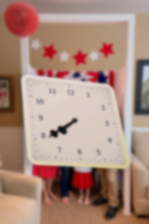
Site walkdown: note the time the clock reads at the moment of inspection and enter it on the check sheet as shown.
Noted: 7:39
